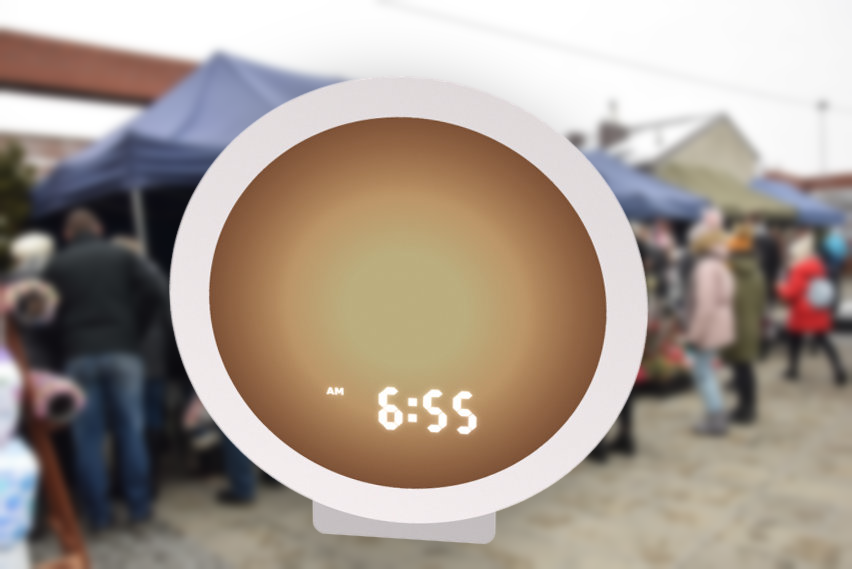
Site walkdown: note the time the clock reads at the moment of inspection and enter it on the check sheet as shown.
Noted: 6:55
